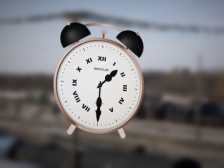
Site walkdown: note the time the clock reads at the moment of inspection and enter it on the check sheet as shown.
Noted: 1:30
